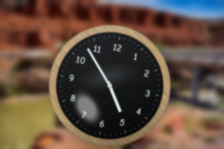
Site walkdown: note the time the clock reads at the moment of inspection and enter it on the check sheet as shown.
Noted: 4:53
